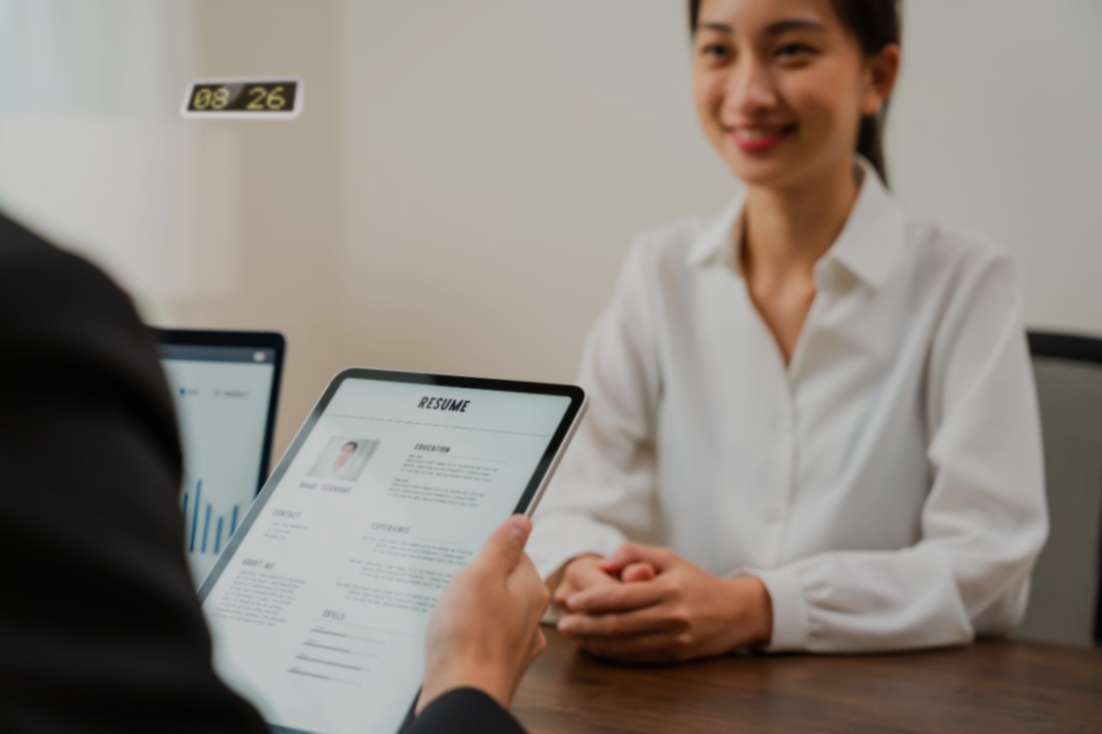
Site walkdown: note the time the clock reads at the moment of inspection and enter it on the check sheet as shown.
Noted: 8:26
